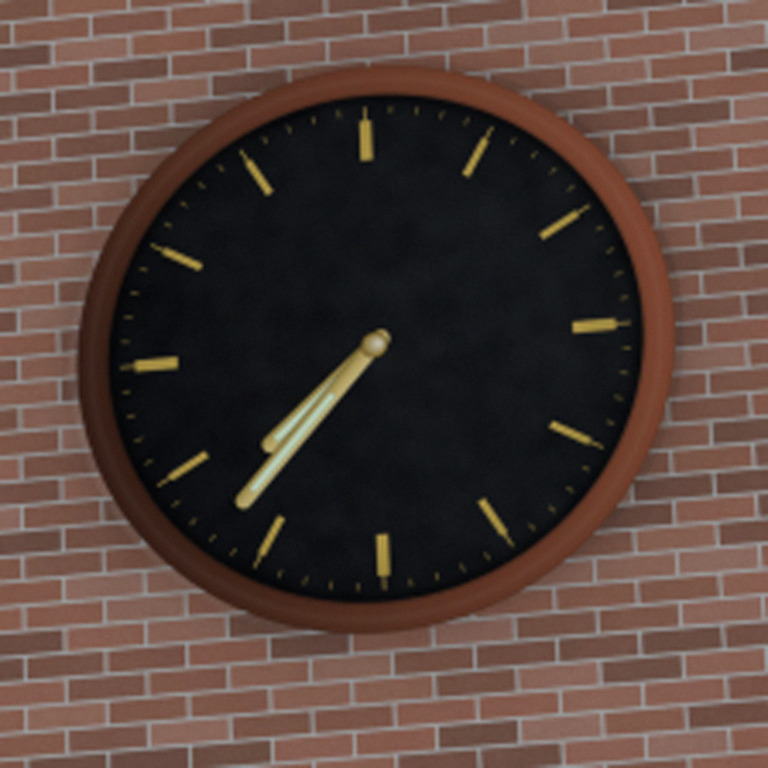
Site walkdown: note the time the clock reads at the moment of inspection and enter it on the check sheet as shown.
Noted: 7:37
